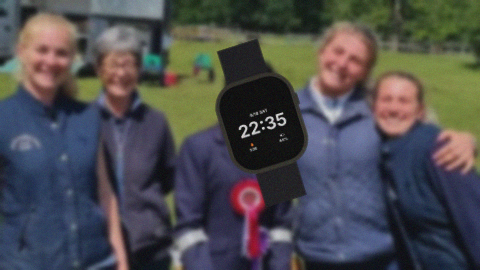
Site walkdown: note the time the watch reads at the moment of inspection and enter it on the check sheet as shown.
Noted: 22:35
